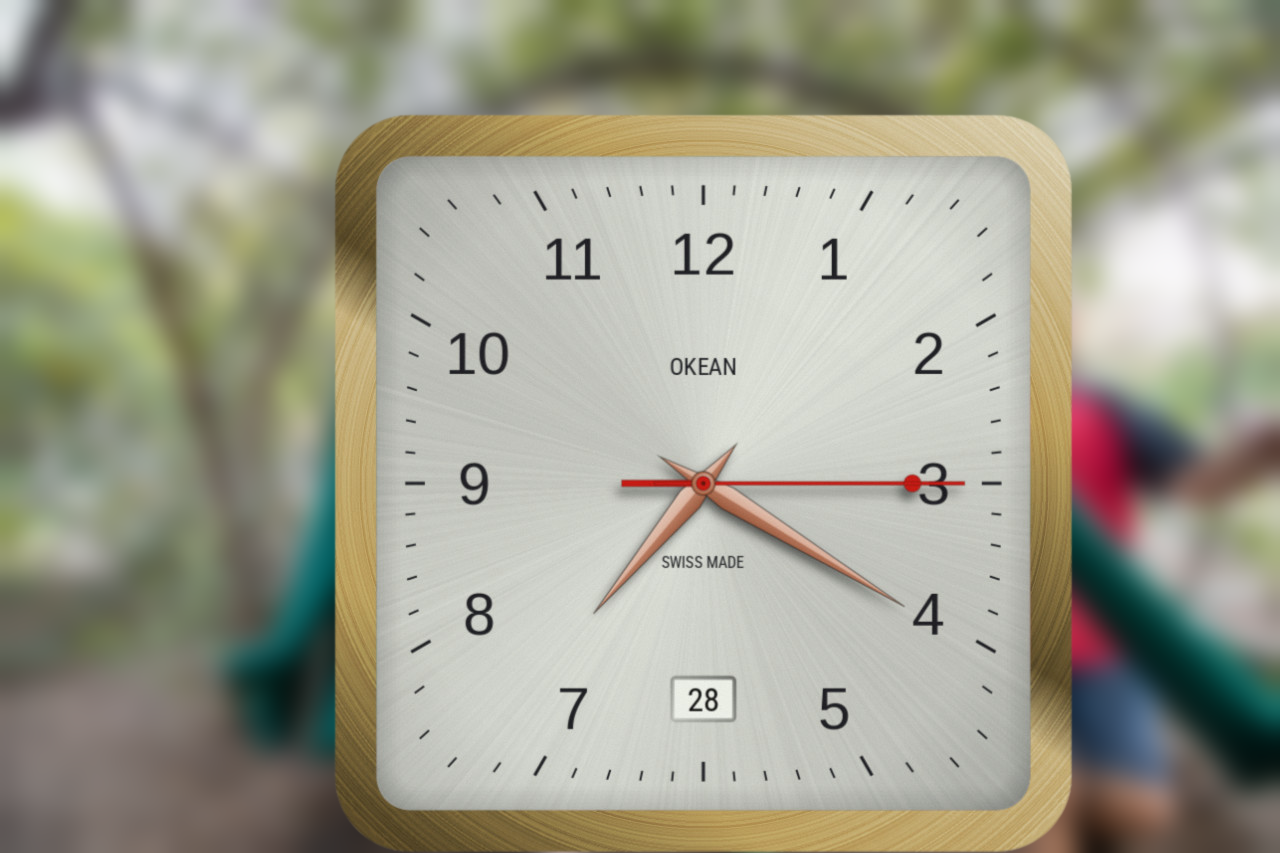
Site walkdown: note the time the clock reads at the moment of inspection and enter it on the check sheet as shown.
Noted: 7:20:15
